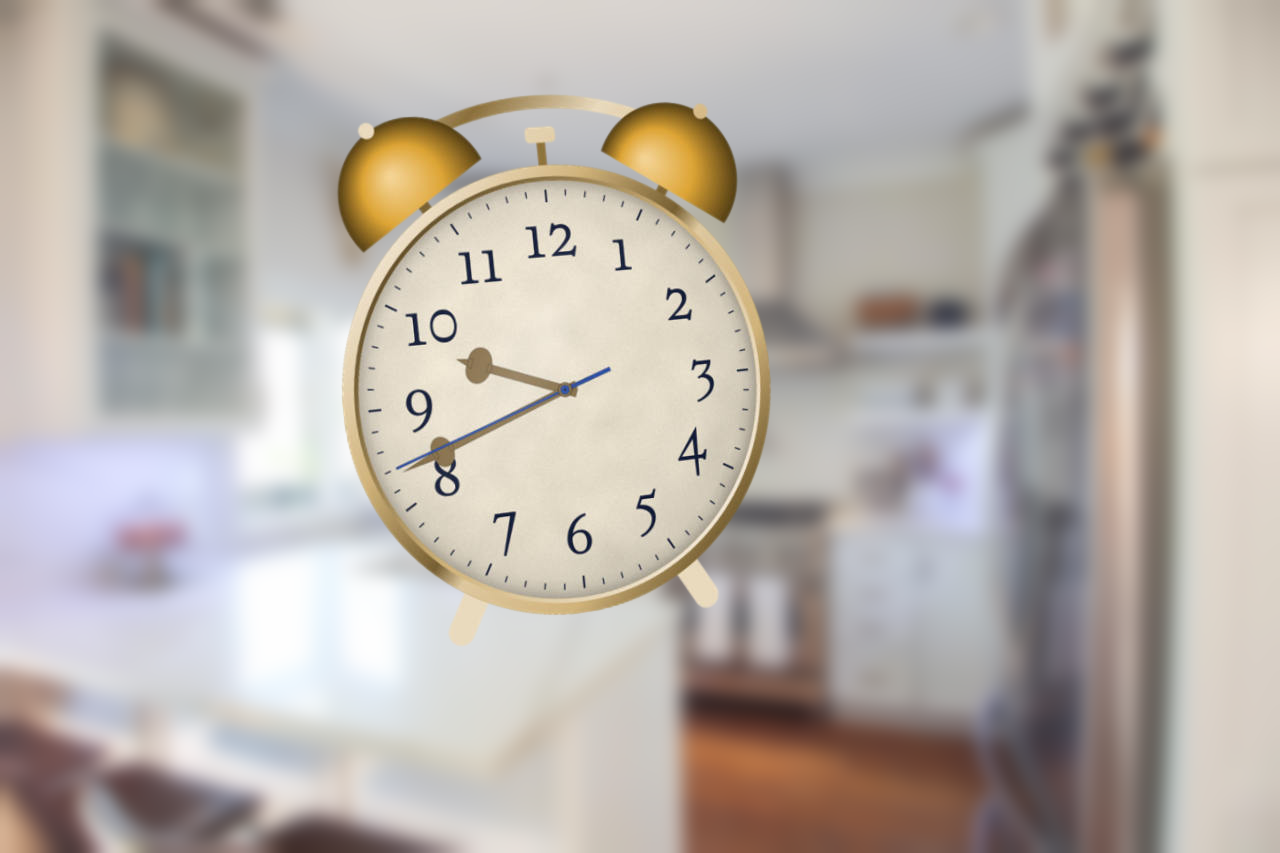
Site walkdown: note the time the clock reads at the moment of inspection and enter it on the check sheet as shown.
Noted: 9:41:42
